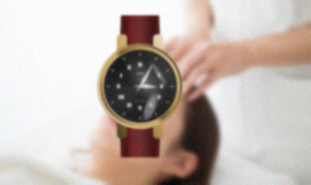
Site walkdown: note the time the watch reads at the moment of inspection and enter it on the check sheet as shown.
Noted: 3:05
